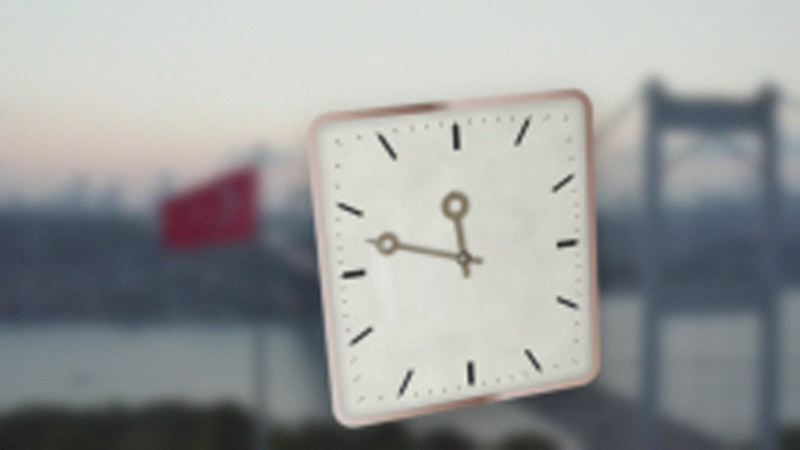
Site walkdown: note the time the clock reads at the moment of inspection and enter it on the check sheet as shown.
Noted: 11:48
